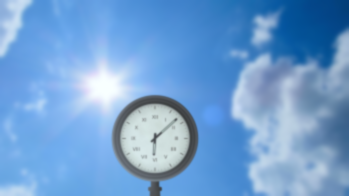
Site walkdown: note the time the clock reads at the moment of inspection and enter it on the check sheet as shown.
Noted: 6:08
